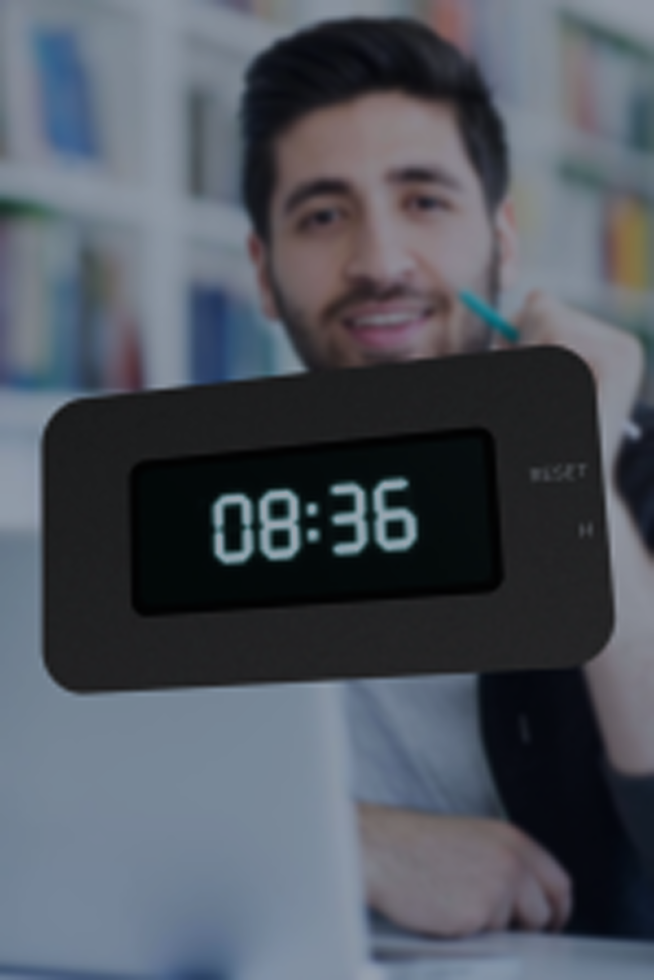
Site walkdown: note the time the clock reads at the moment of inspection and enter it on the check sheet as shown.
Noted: 8:36
